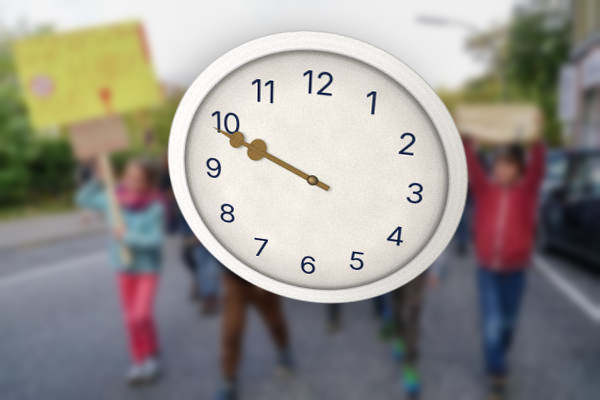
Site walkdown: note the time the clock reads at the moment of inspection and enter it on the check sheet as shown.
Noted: 9:49
